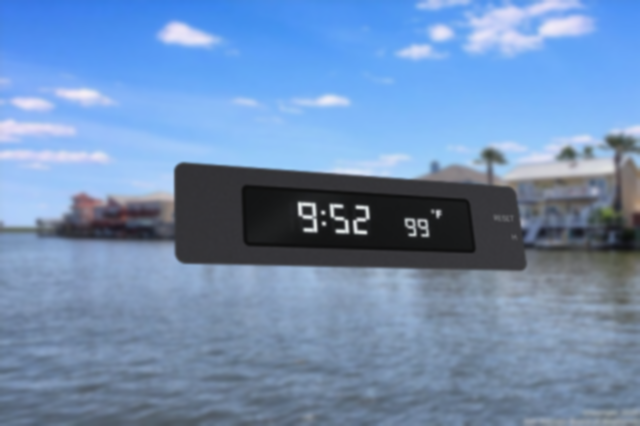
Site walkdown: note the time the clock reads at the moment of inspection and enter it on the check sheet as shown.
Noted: 9:52
